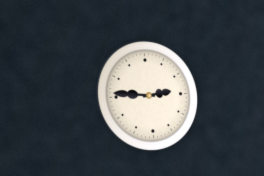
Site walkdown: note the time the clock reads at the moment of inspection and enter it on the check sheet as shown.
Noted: 2:46
